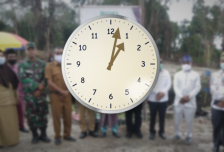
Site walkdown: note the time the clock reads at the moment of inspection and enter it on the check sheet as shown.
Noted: 1:02
